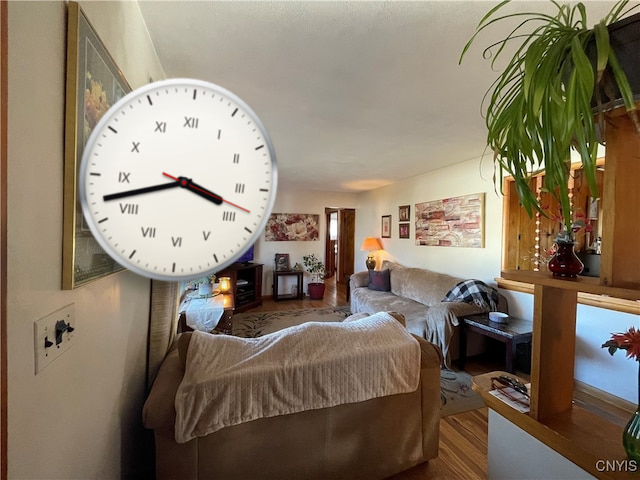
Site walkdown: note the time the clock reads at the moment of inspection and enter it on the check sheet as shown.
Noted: 3:42:18
